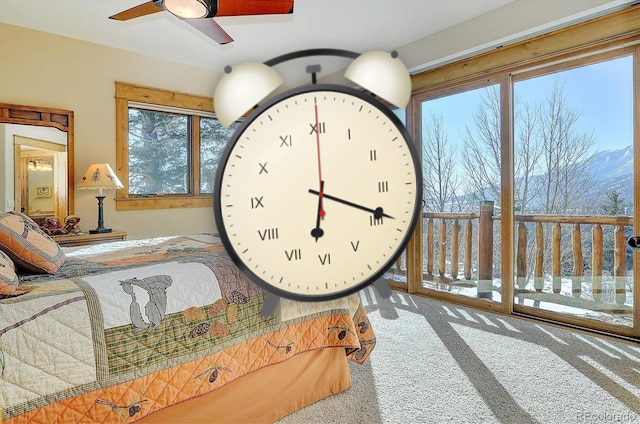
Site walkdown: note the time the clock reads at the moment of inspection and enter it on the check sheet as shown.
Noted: 6:19:00
